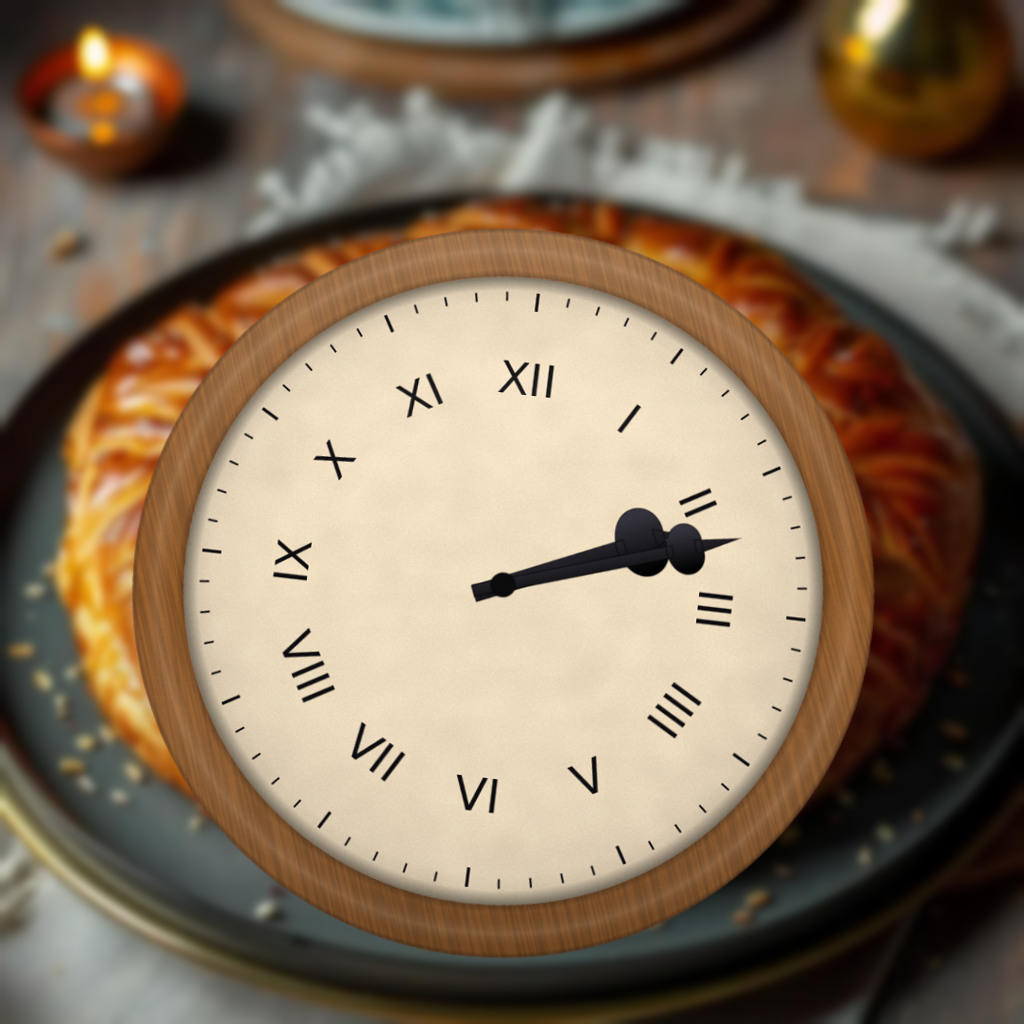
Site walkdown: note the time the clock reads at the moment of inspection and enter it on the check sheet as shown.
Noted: 2:12
